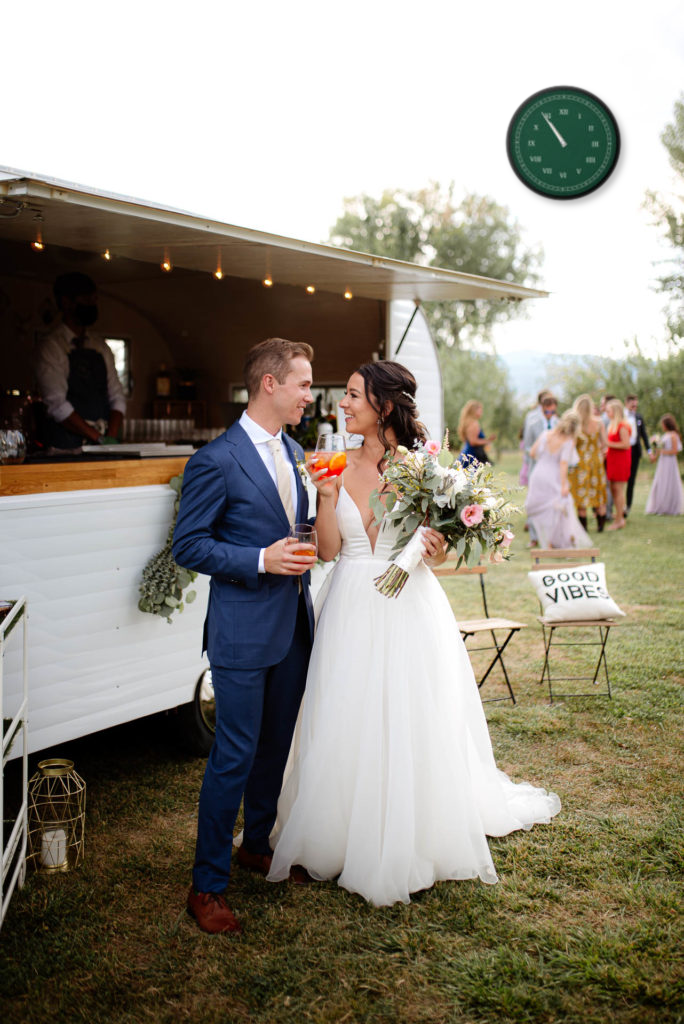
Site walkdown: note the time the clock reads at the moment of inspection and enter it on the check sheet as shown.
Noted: 10:54
